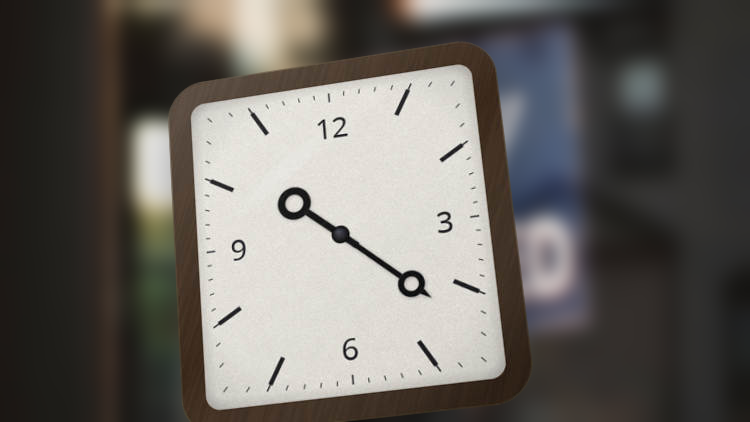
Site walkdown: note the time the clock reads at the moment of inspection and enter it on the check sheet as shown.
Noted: 10:22
